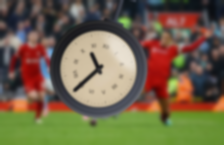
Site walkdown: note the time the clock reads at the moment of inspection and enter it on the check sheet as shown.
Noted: 10:35
